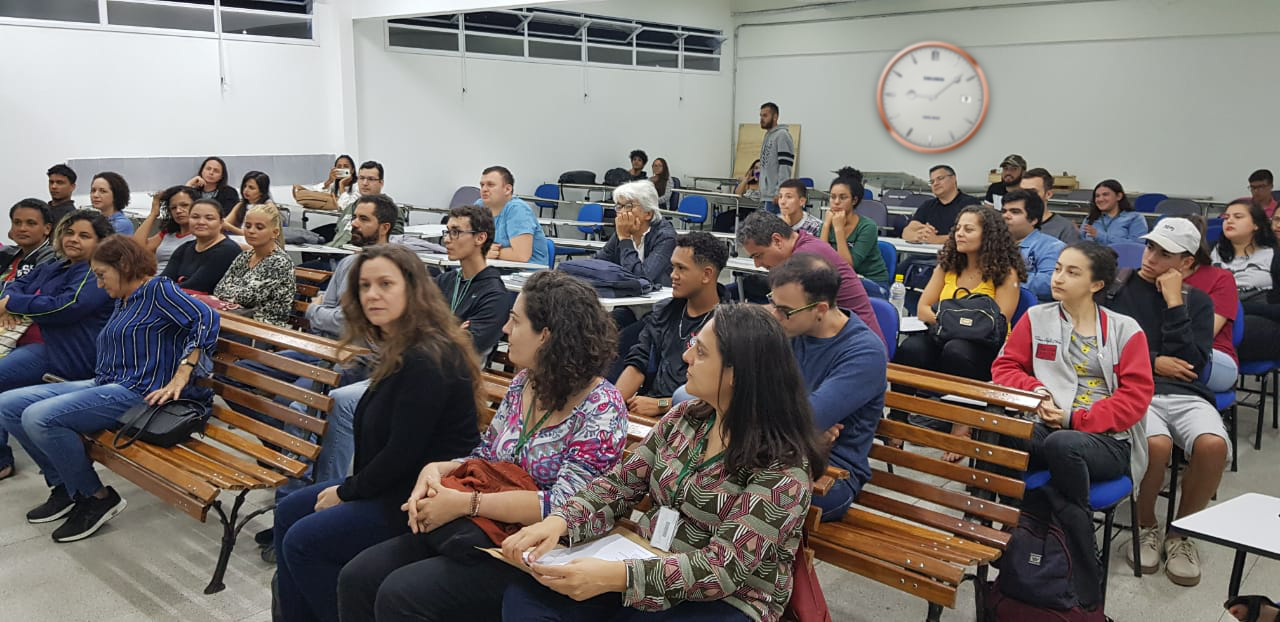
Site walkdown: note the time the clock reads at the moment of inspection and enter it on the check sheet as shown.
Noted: 9:08
